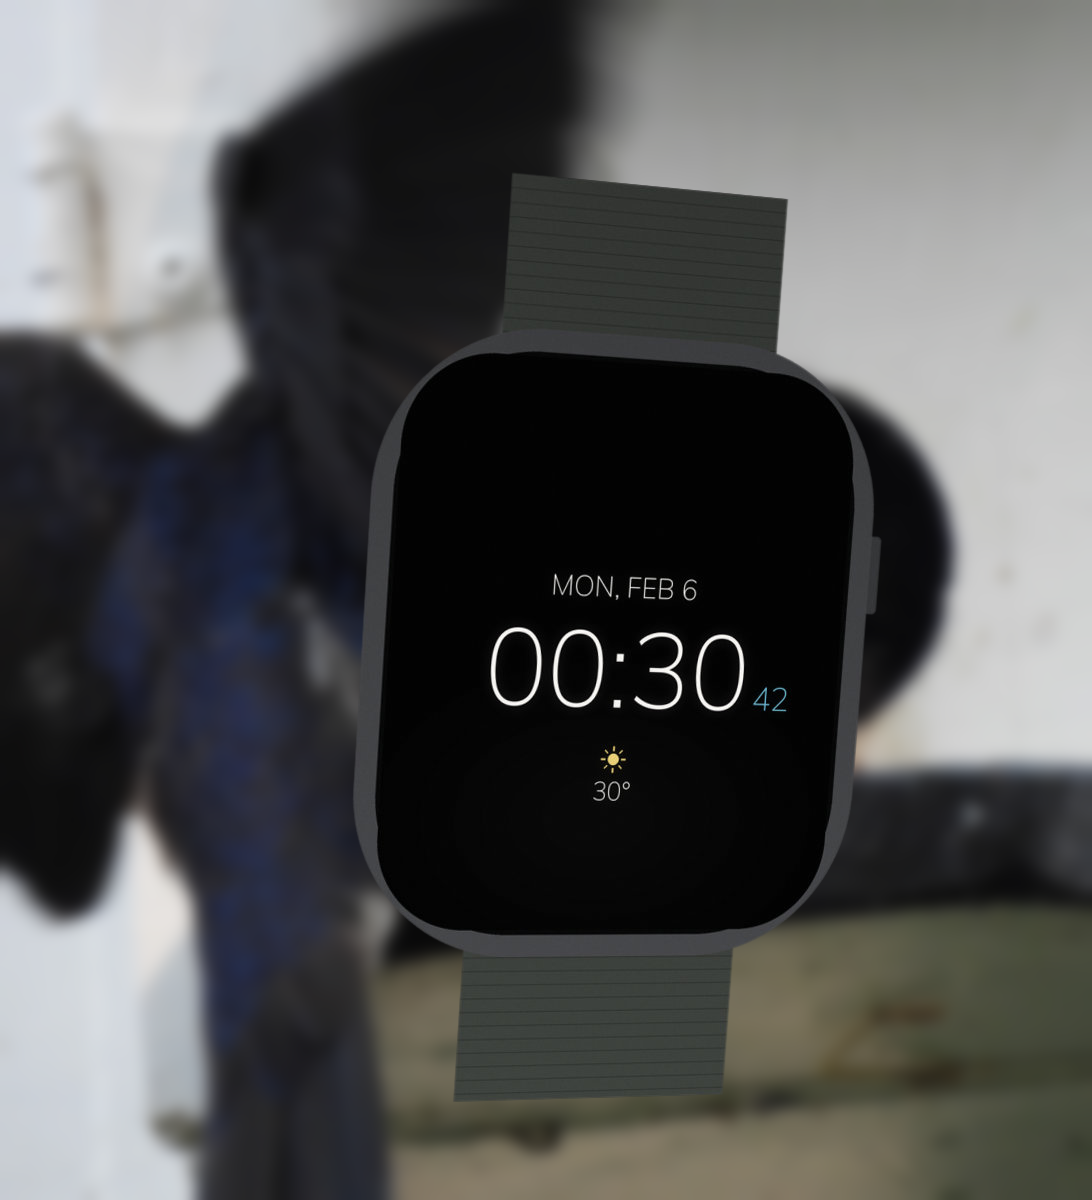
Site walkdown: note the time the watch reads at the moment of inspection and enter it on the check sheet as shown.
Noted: 0:30:42
